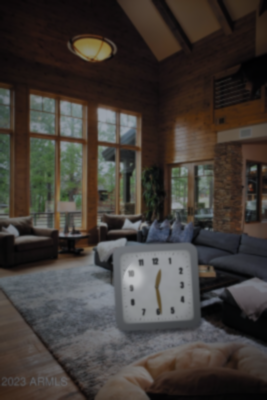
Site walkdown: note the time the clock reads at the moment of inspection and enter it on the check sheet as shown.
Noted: 12:29
